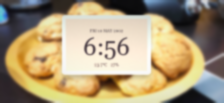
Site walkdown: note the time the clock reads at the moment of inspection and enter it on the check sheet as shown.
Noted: 6:56
